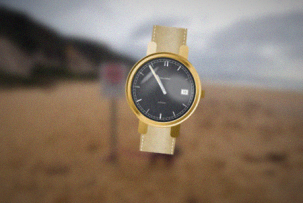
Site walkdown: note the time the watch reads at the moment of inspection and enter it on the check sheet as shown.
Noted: 10:54
